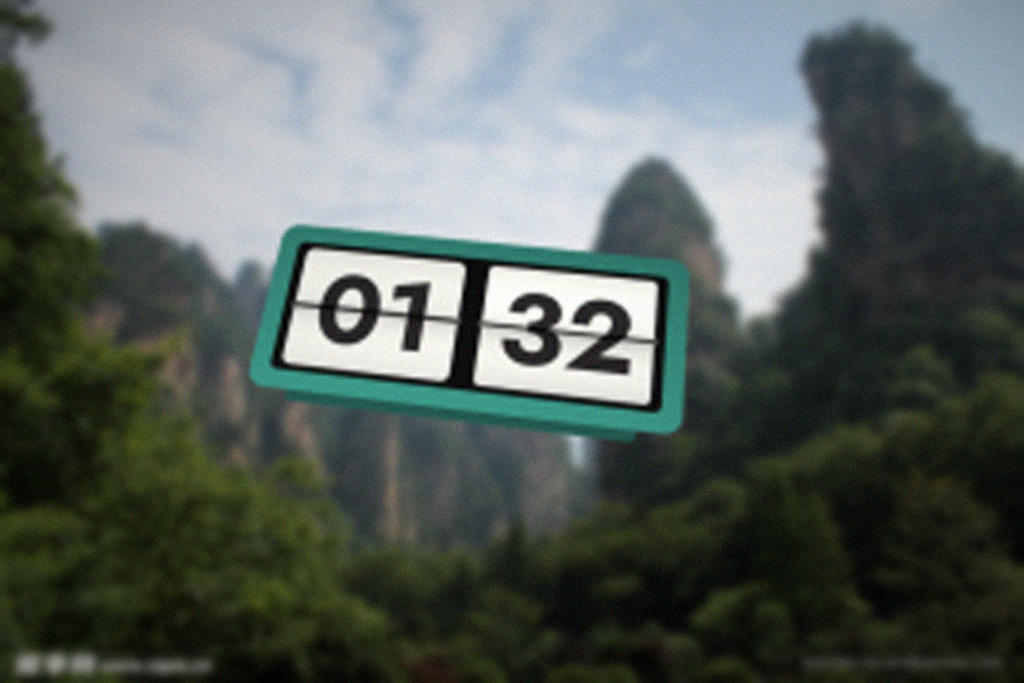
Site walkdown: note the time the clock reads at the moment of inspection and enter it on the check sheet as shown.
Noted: 1:32
